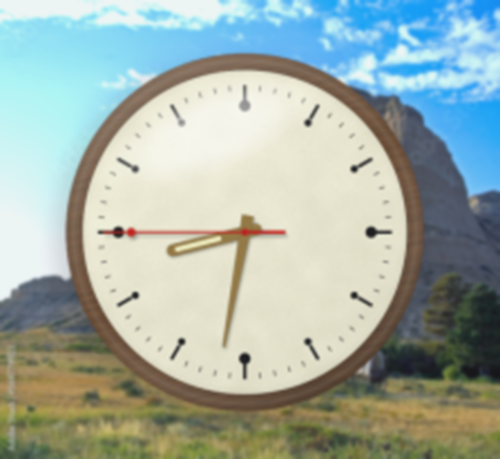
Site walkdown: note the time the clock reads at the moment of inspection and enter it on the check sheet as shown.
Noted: 8:31:45
